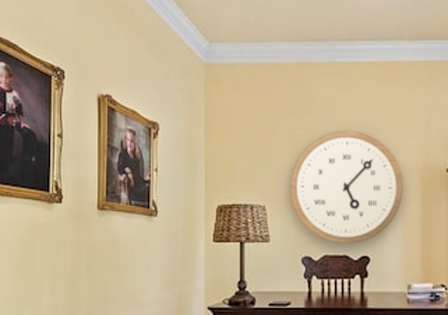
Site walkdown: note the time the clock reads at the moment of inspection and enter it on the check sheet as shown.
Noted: 5:07
